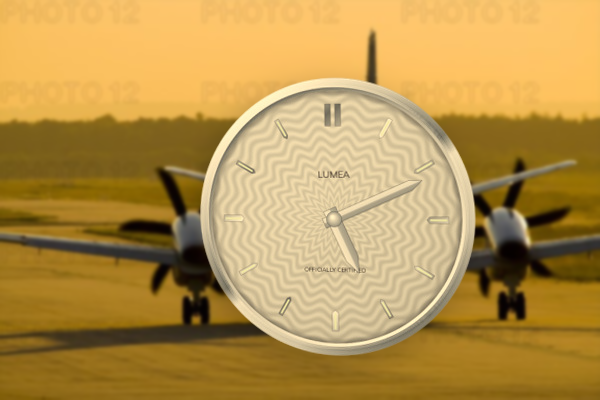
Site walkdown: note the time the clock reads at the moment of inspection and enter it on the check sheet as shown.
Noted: 5:11
